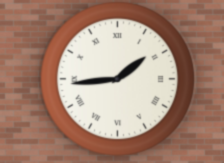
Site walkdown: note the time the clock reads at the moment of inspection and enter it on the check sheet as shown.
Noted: 1:44
